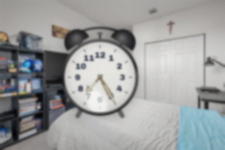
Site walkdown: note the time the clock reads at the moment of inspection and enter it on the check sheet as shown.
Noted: 7:25
